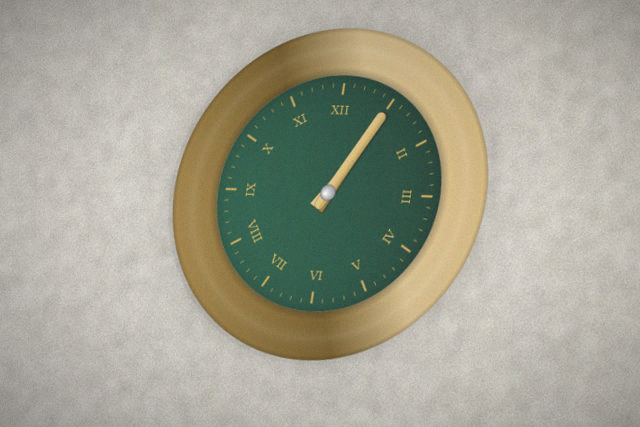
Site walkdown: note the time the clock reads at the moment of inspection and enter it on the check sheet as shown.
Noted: 1:05
